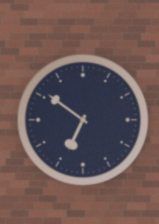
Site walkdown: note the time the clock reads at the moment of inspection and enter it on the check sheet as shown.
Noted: 6:51
